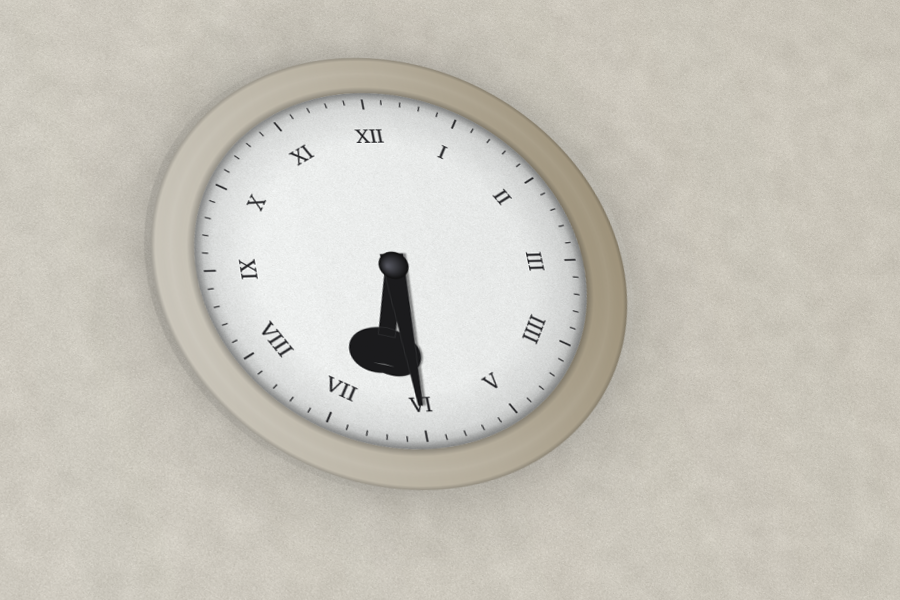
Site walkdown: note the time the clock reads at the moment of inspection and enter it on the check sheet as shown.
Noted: 6:30
